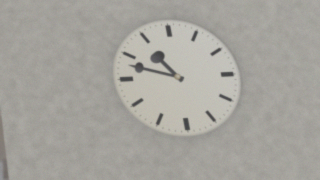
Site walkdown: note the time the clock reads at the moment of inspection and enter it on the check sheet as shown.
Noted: 10:48
